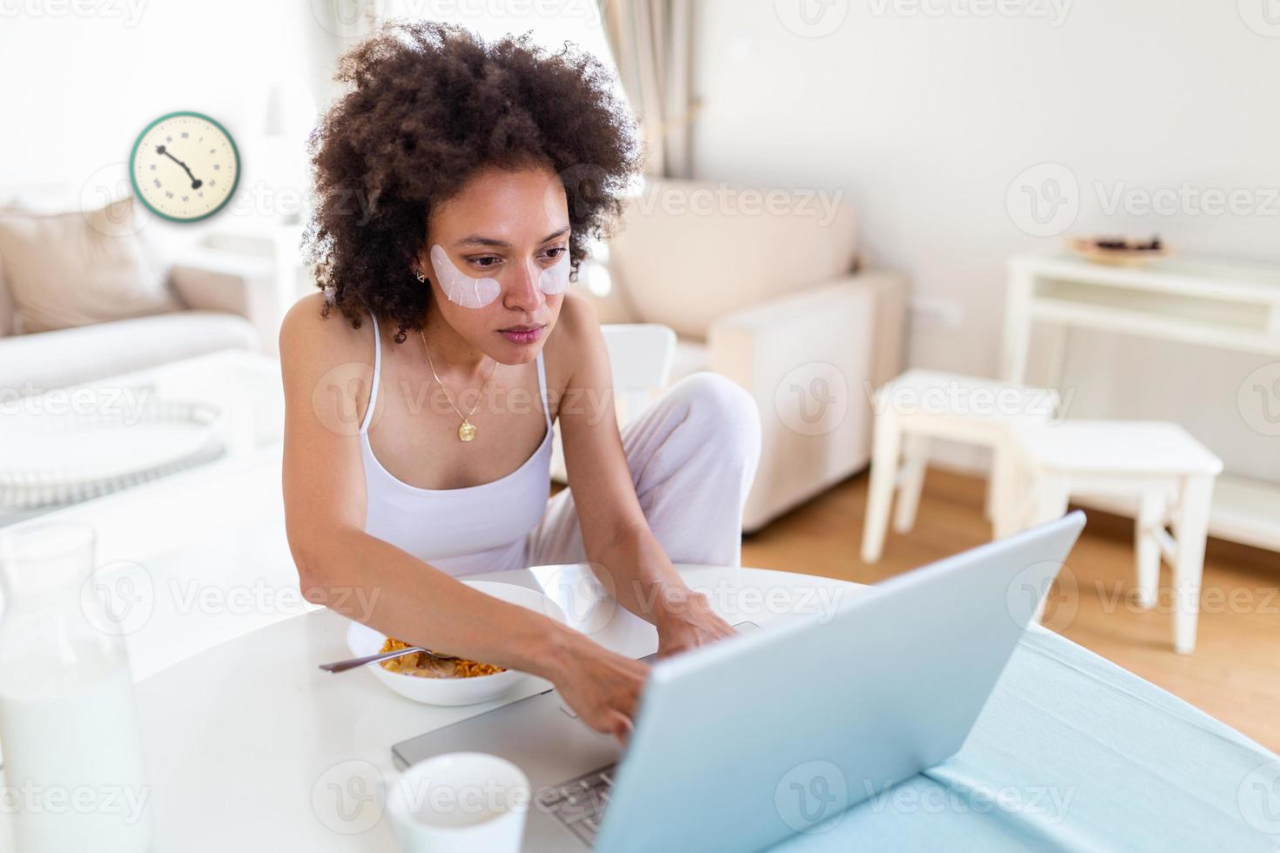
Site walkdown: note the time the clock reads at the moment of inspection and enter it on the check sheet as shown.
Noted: 4:51
